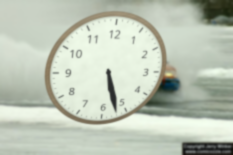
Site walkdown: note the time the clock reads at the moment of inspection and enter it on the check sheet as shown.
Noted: 5:27
